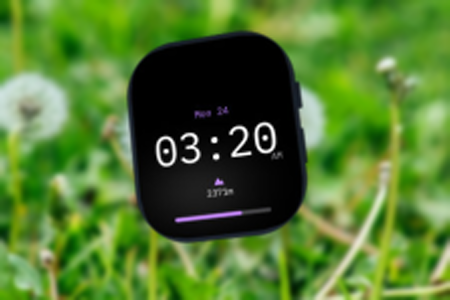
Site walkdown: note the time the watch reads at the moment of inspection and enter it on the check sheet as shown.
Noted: 3:20
